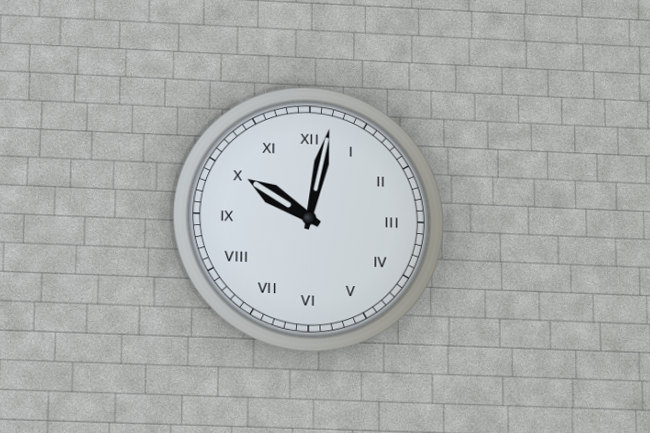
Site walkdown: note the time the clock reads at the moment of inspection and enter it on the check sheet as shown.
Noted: 10:02
